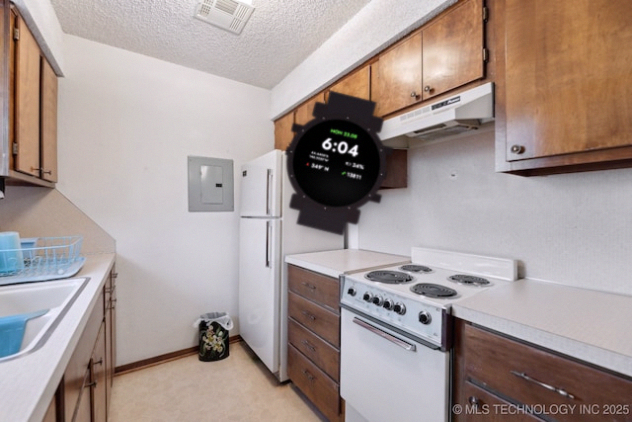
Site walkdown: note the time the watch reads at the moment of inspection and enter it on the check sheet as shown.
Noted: 6:04
